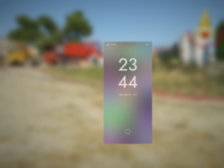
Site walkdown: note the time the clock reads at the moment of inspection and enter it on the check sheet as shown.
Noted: 23:44
